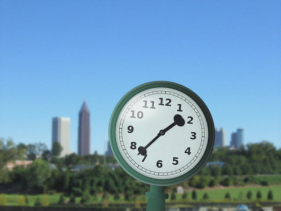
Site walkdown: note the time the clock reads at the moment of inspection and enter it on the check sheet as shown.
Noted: 1:37
